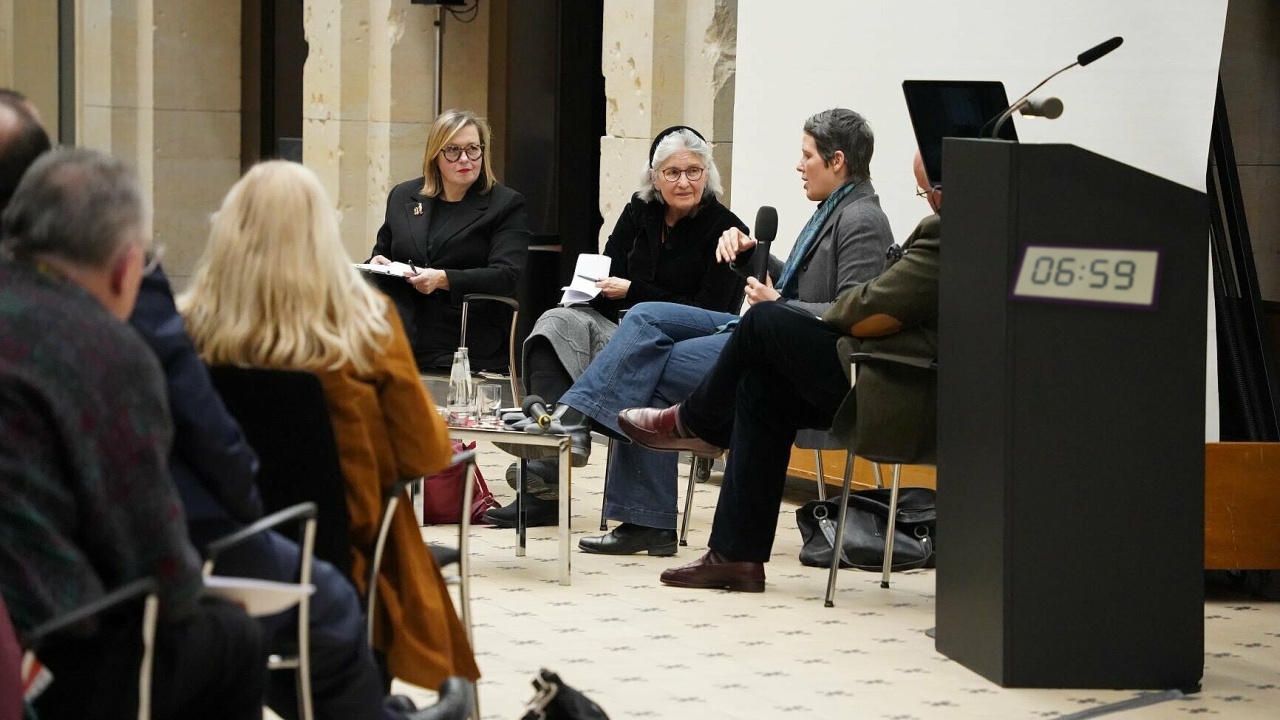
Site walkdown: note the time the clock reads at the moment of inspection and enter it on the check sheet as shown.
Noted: 6:59
